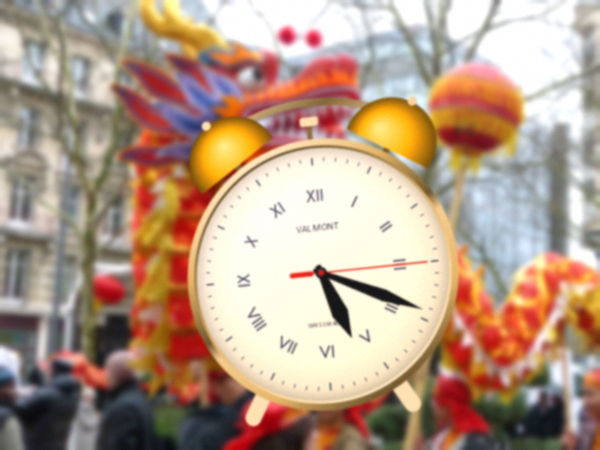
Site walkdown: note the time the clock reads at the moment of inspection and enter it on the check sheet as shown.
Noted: 5:19:15
